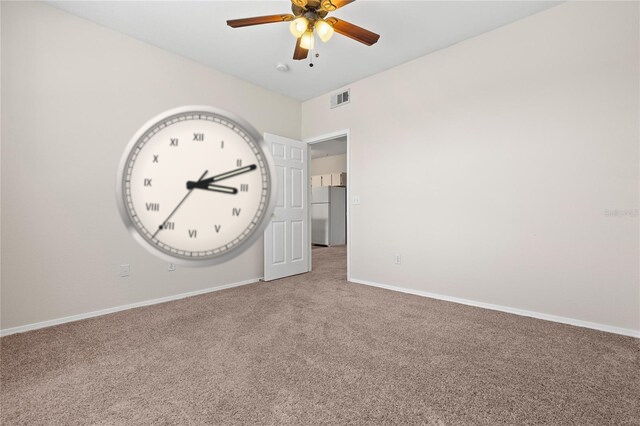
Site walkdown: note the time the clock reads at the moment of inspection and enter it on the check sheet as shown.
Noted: 3:11:36
